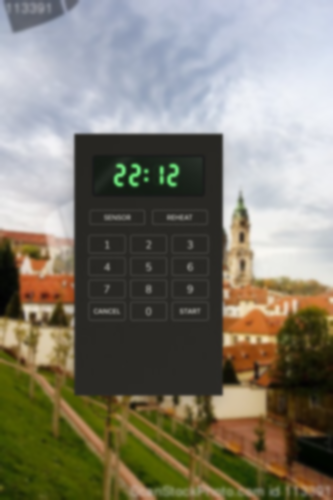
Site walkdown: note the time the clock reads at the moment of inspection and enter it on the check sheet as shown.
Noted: 22:12
